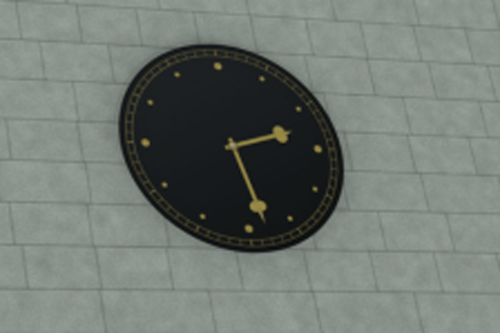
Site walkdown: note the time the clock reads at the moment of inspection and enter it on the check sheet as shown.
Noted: 2:28
